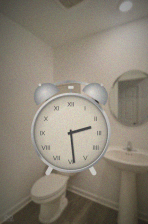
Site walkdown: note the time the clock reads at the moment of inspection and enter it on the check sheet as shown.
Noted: 2:29
